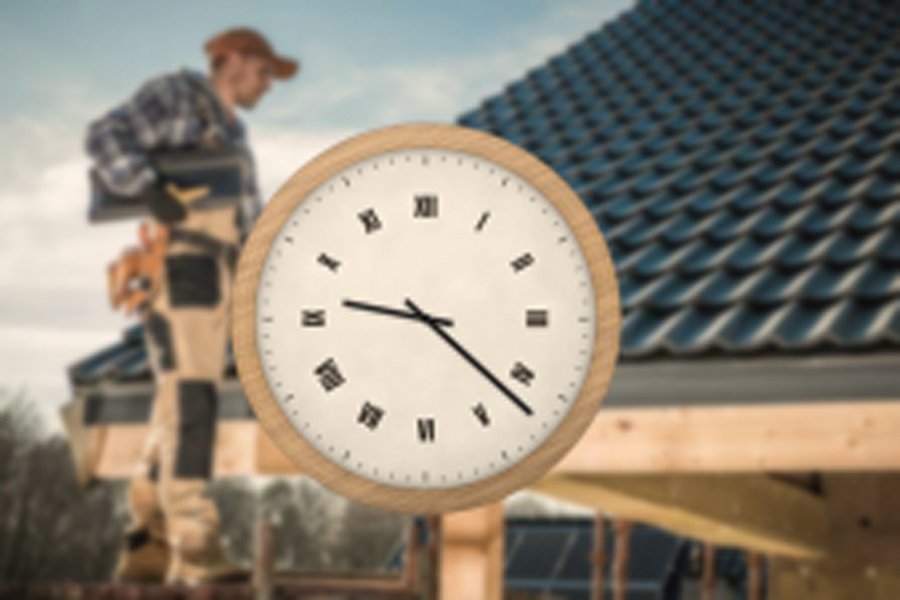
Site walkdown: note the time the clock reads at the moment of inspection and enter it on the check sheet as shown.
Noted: 9:22
